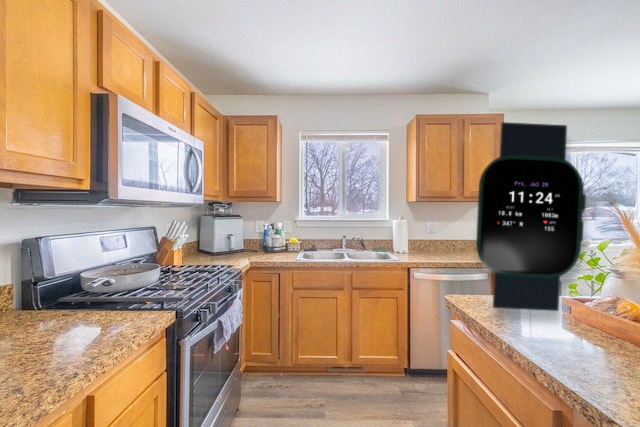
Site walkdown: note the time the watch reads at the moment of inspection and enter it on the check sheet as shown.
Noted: 11:24
